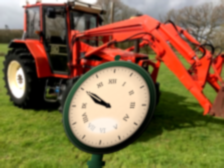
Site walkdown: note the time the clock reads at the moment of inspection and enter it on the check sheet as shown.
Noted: 9:50
